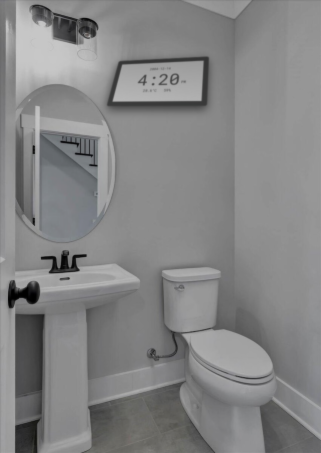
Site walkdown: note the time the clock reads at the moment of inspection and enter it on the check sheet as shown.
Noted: 4:20
